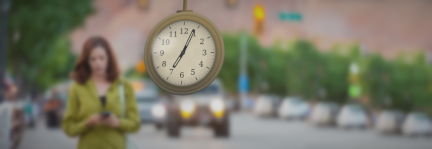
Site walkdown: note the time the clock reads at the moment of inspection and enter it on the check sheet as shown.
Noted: 7:04
